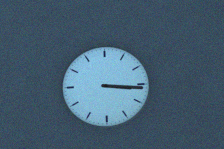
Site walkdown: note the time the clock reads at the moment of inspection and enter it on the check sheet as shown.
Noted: 3:16
